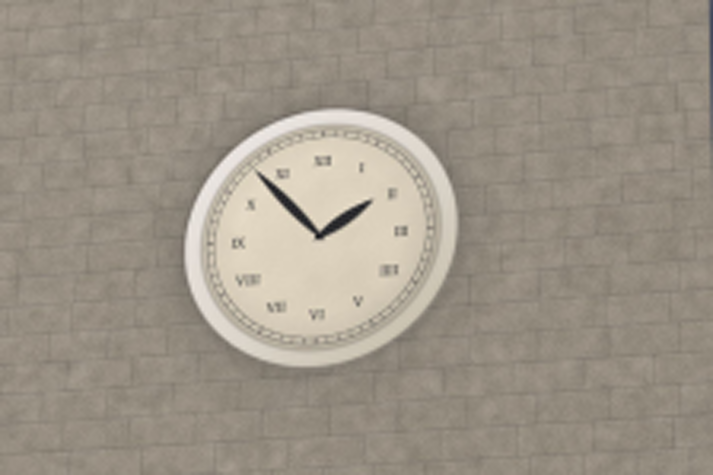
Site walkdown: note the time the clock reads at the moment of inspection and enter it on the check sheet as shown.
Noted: 1:53
